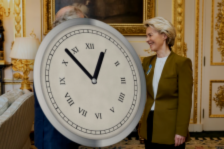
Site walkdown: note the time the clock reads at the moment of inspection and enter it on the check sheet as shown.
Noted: 12:53
